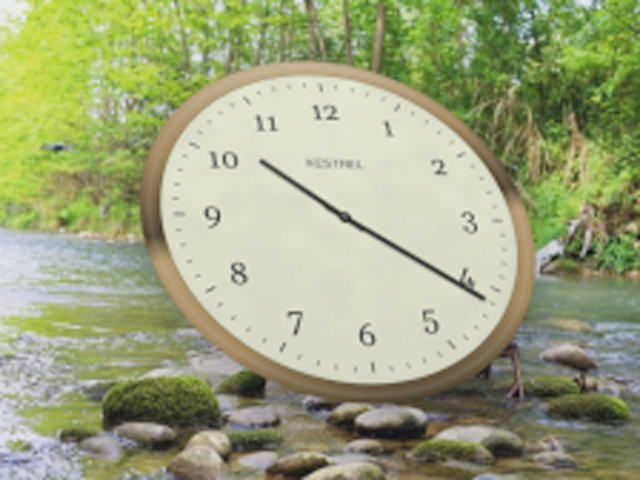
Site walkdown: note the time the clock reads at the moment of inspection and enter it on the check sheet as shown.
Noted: 10:21
